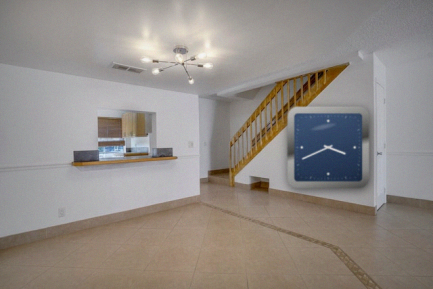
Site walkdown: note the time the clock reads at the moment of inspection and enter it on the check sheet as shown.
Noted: 3:41
